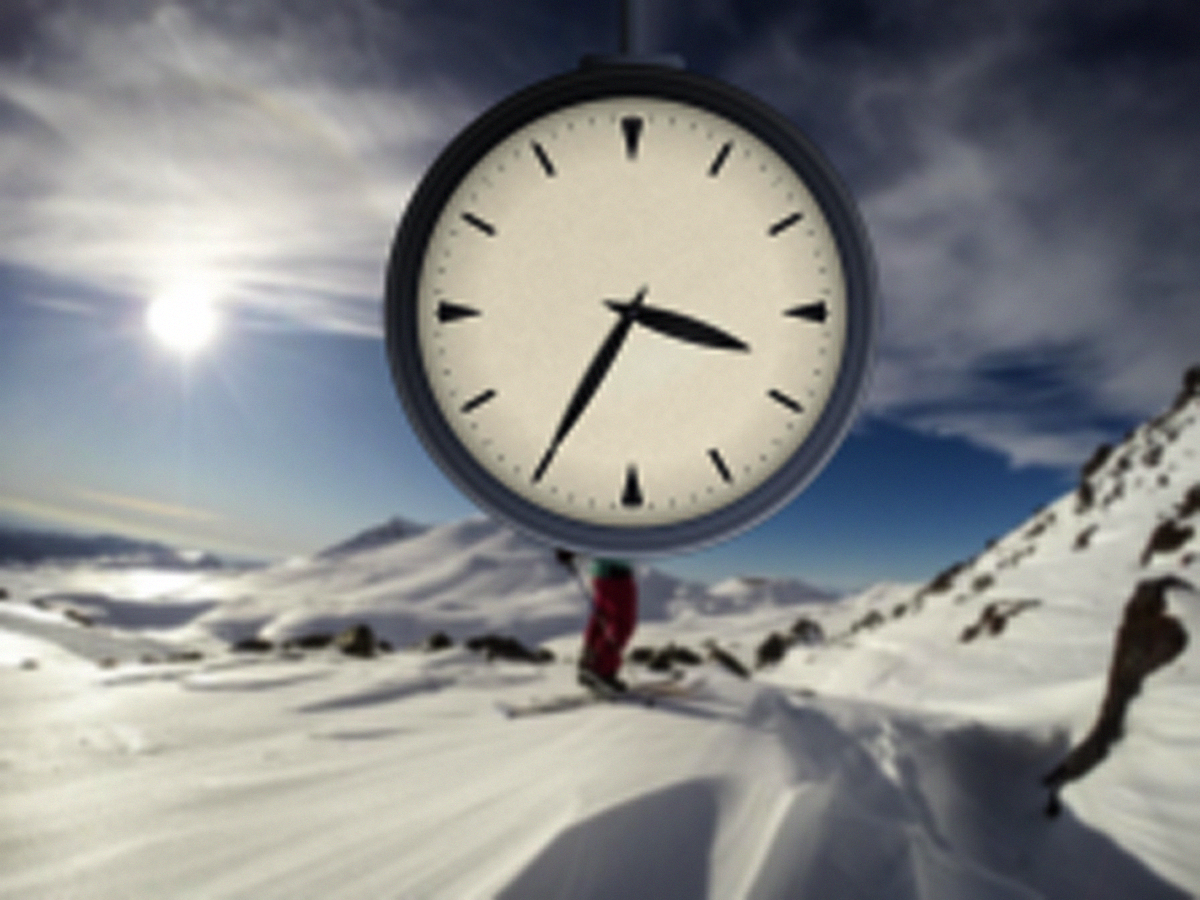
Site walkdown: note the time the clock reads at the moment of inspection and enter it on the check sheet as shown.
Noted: 3:35
